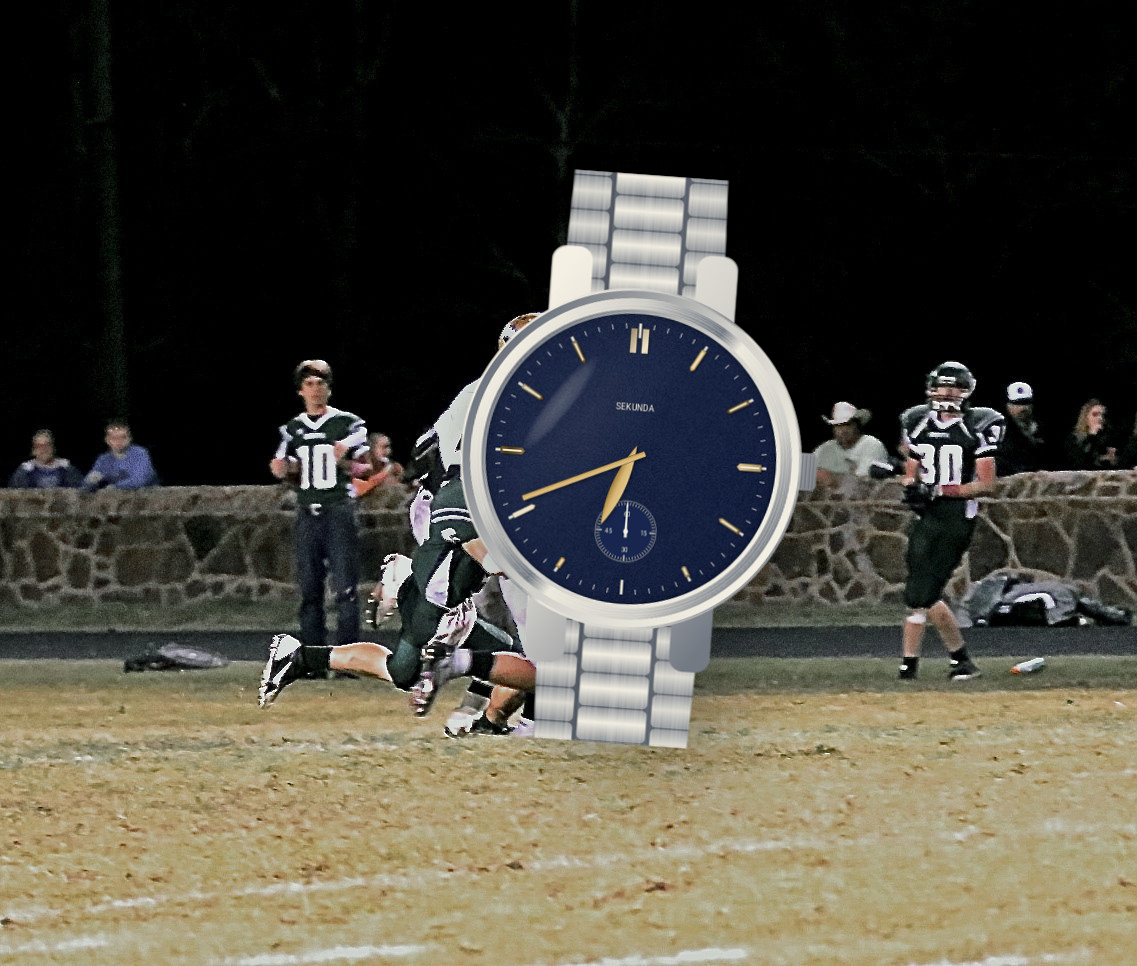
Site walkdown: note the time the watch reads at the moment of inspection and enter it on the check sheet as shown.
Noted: 6:41
